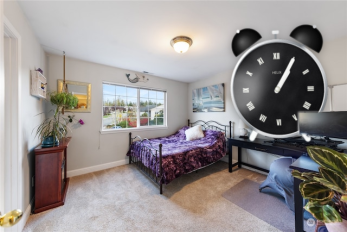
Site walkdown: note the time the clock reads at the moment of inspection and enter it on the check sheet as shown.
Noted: 1:05
